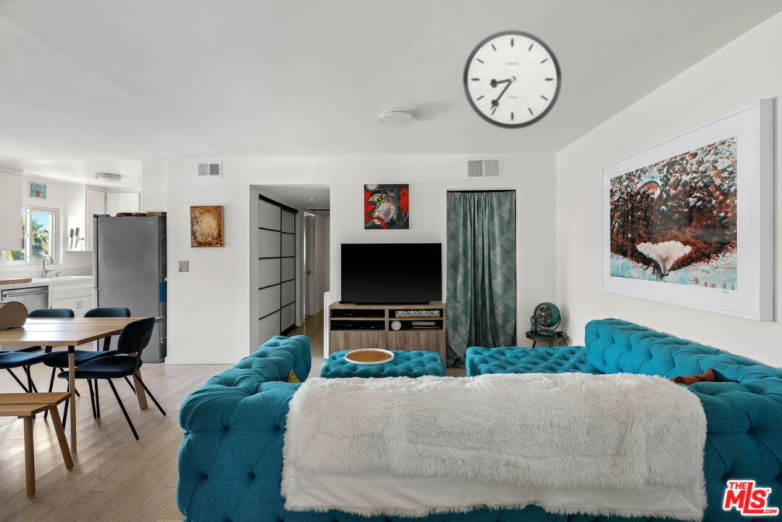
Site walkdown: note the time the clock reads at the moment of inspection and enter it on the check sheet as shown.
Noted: 8:36
